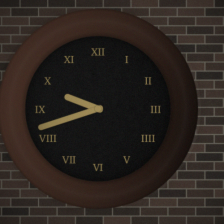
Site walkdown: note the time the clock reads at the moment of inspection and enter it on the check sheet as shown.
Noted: 9:42
